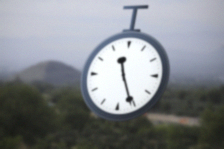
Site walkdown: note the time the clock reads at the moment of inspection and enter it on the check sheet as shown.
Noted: 11:26
